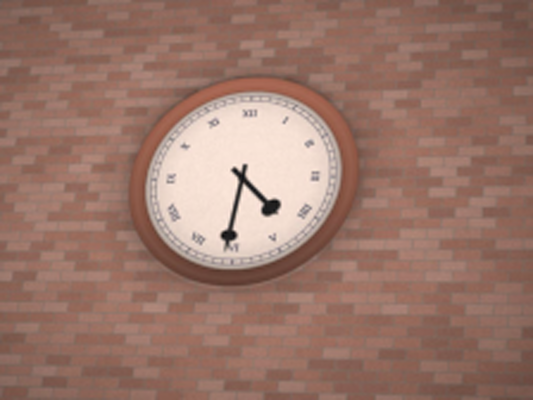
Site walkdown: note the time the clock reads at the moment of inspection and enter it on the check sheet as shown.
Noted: 4:31
